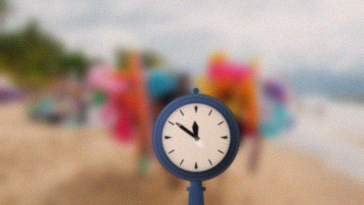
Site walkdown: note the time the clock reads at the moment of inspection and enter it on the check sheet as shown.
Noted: 11:51
